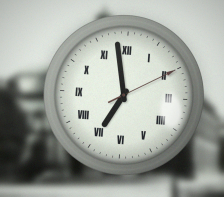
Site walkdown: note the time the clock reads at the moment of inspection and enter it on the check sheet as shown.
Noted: 6:58:10
